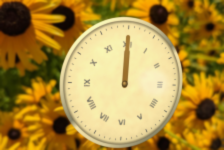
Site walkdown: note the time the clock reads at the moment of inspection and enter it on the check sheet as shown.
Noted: 12:00
